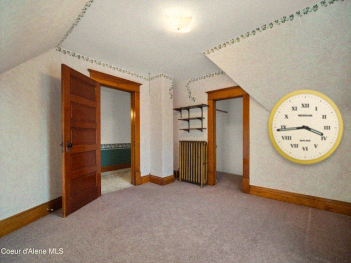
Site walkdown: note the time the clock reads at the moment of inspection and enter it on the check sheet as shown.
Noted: 3:44
